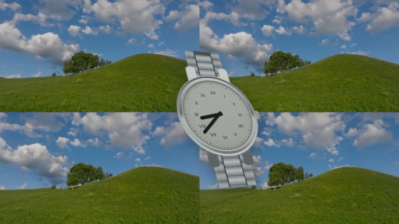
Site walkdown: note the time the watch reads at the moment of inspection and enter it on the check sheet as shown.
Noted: 8:38
